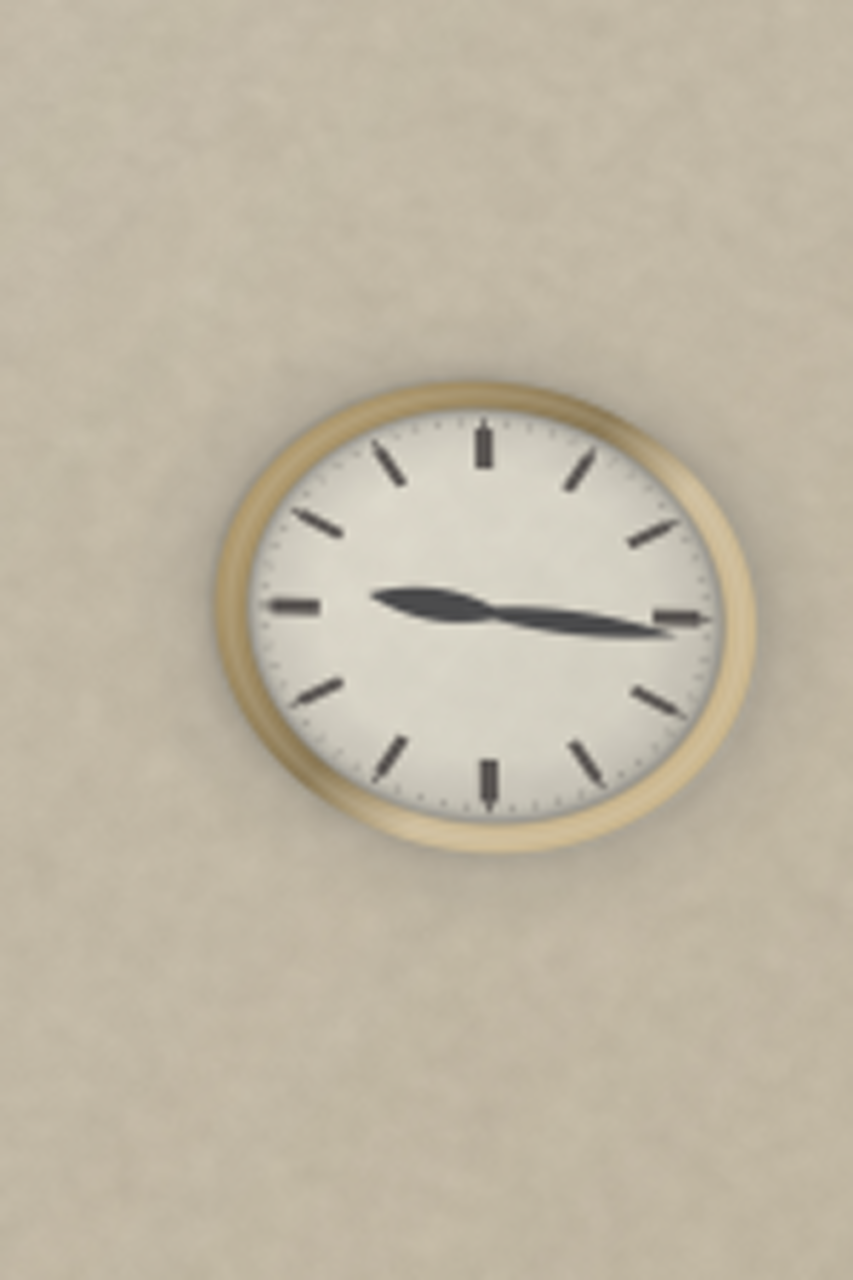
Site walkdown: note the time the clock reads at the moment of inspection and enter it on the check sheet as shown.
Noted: 9:16
